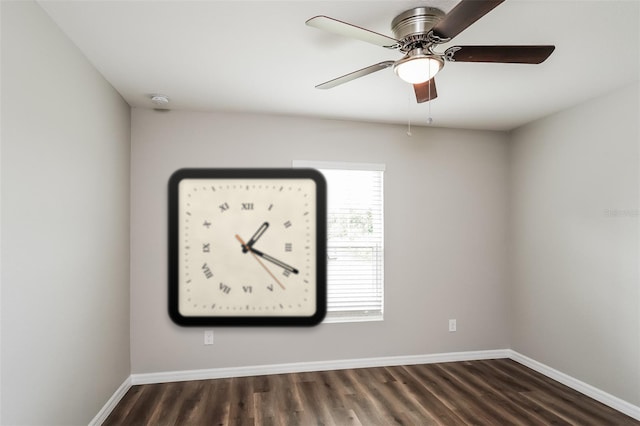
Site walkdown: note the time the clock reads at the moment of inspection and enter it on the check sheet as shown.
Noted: 1:19:23
